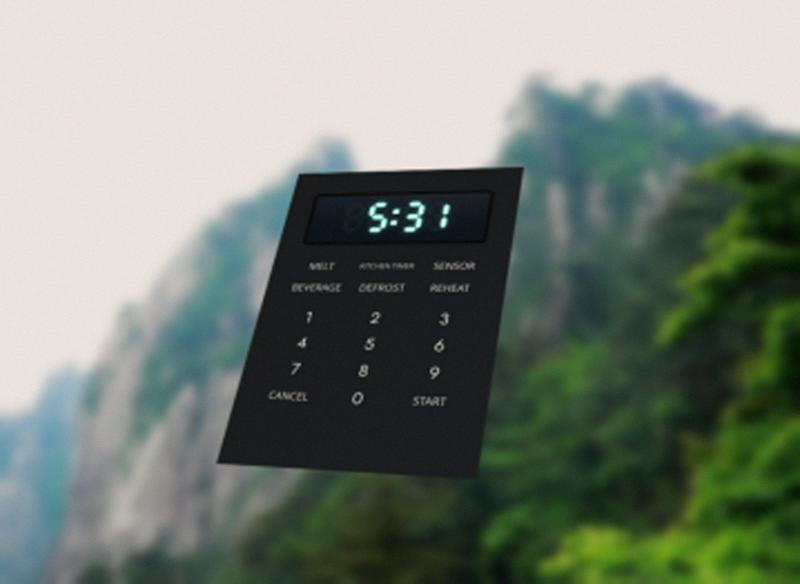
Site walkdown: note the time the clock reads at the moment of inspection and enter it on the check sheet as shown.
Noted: 5:31
